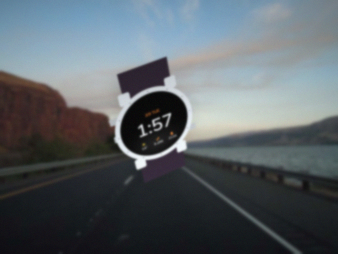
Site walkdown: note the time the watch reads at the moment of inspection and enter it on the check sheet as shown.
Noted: 1:57
